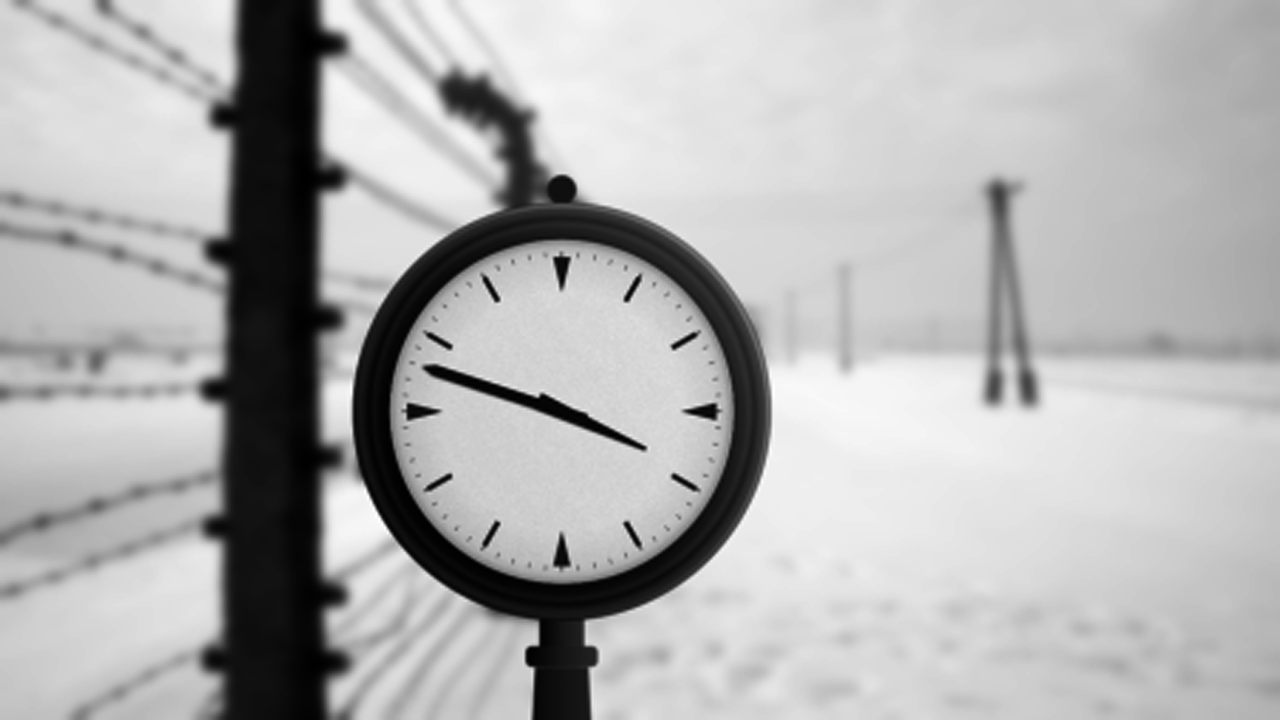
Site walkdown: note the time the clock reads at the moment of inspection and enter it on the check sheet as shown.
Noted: 3:48
